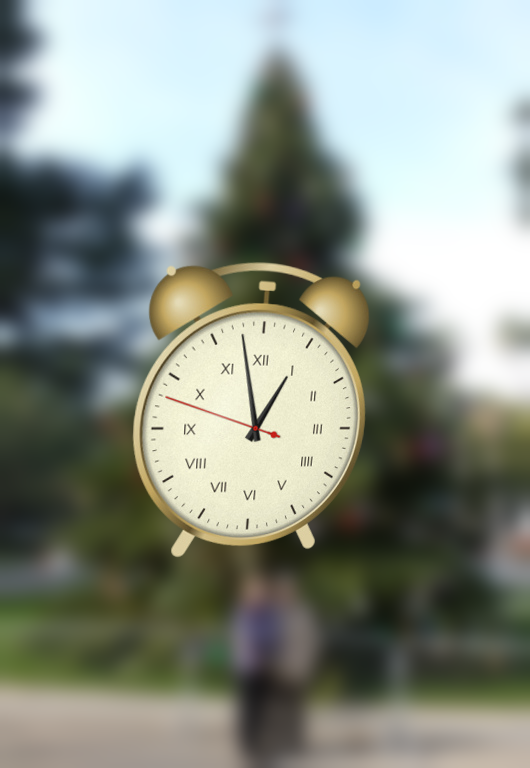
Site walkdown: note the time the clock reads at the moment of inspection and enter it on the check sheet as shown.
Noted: 12:57:48
